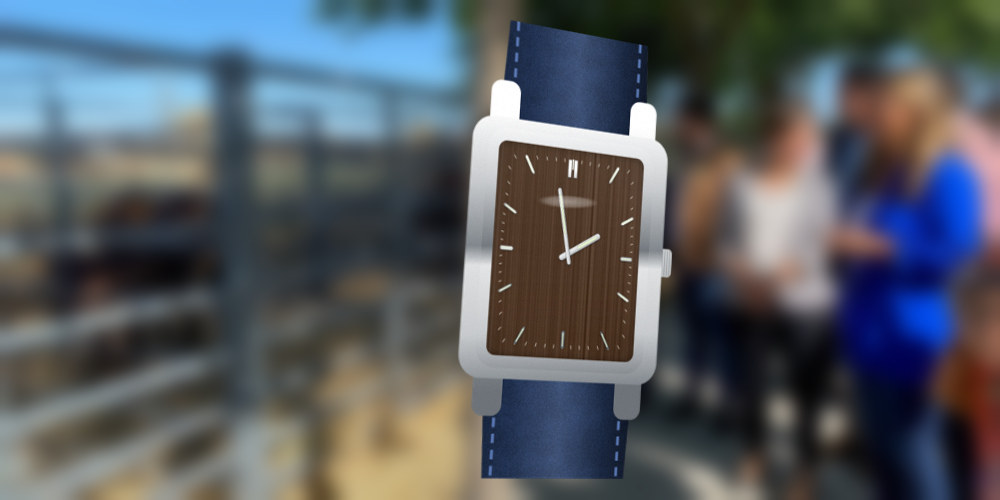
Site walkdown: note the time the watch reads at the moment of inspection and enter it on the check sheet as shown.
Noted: 1:58
